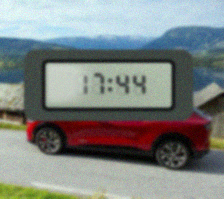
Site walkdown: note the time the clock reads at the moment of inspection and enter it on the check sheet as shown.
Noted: 17:44
